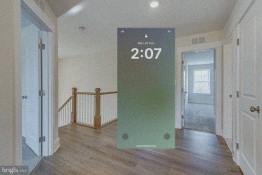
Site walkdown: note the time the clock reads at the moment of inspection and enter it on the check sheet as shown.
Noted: 2:07
